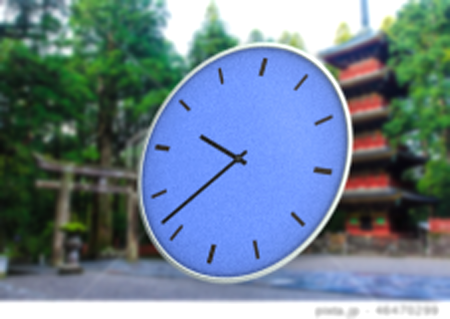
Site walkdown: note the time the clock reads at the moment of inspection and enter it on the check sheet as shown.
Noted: 9:37
